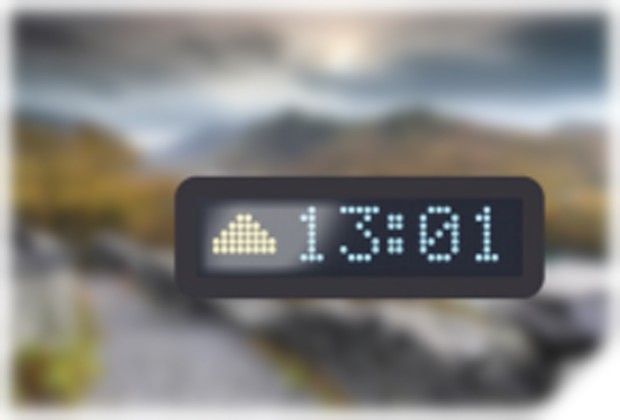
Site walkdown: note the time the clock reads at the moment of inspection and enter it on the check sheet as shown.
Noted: 13:01
